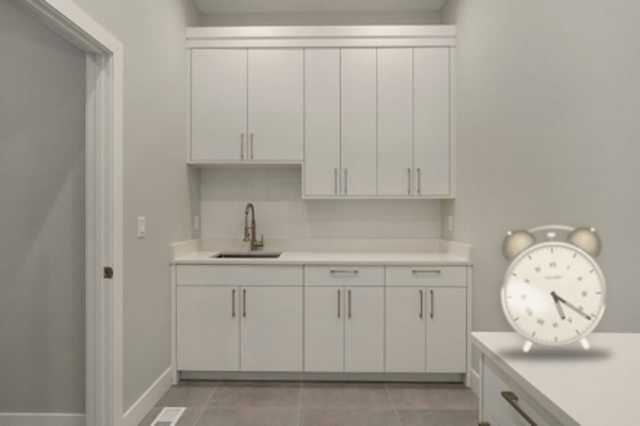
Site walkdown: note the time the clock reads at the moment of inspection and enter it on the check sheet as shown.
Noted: 5:21
